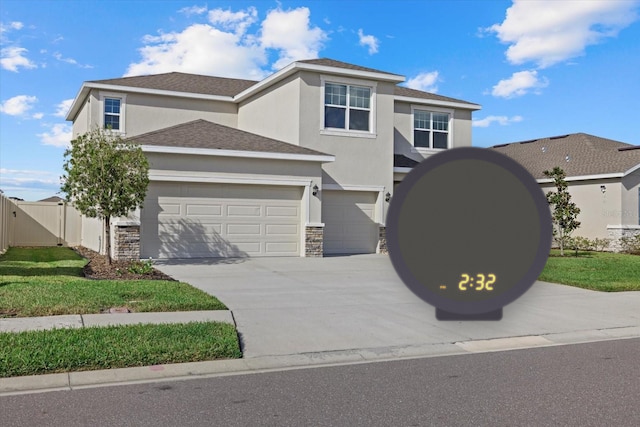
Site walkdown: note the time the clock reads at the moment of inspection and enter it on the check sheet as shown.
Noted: 2:32
